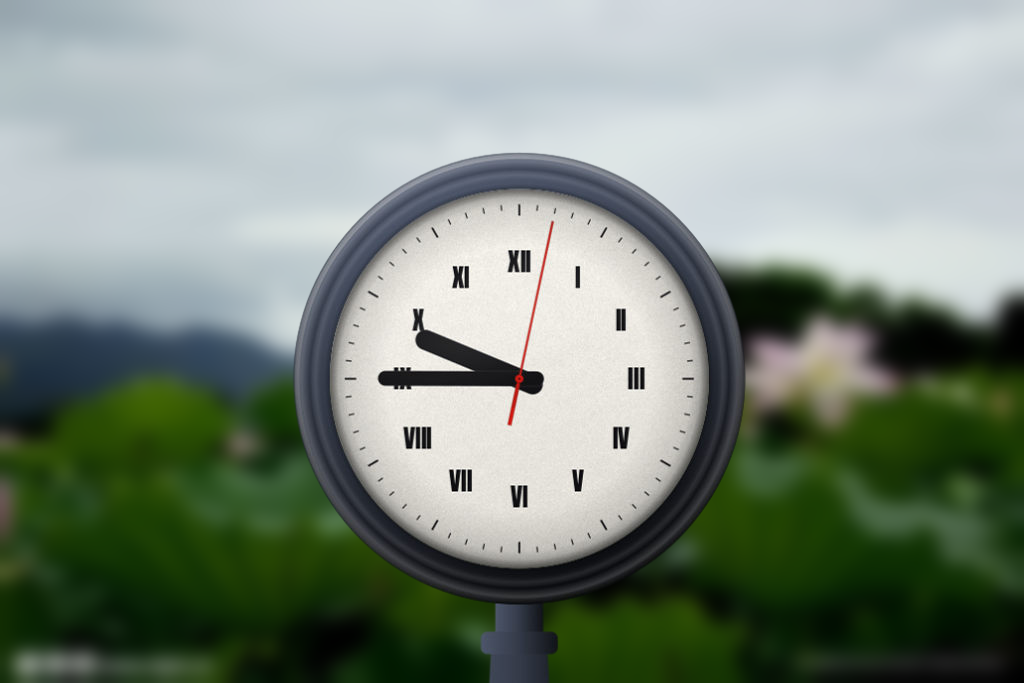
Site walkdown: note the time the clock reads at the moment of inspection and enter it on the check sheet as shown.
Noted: 9:45:02
